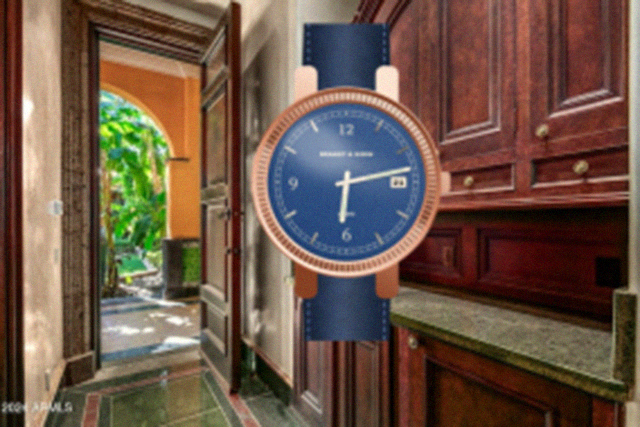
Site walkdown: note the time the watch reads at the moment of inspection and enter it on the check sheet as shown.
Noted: 6:13
